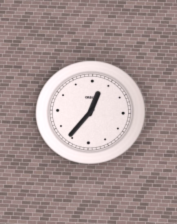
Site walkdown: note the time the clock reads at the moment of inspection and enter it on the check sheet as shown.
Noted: 12:36
